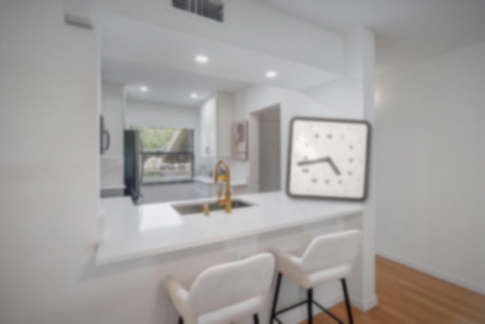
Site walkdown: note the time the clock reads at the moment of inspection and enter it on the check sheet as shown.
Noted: 4:43
